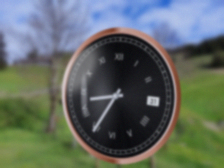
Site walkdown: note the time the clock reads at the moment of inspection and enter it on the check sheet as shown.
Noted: 8:35
